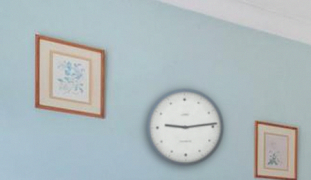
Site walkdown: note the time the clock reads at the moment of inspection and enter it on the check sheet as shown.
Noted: 9:14
